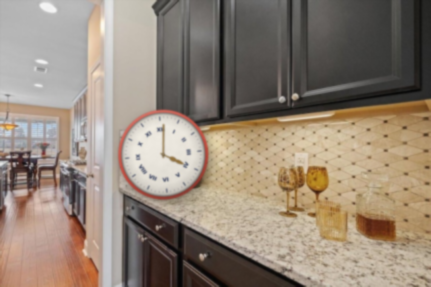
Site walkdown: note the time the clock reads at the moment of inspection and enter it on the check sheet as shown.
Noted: 4:01
